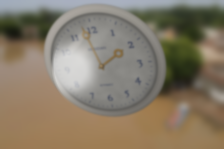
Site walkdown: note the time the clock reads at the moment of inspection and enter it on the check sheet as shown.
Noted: 1:58
